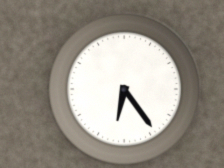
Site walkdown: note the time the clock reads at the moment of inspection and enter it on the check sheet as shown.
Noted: 6:24
